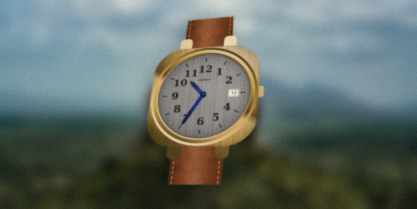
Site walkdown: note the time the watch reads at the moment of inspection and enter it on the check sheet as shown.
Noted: 10:35
